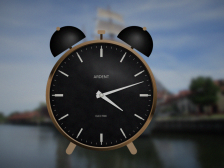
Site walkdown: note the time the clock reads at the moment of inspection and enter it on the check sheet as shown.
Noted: 4:12
